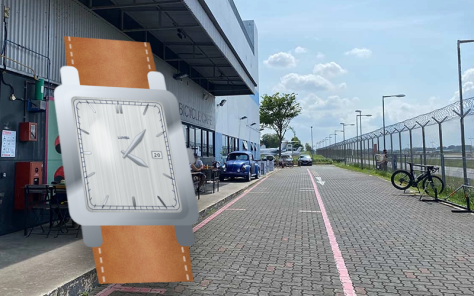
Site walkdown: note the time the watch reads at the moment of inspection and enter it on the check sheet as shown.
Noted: 4:07
